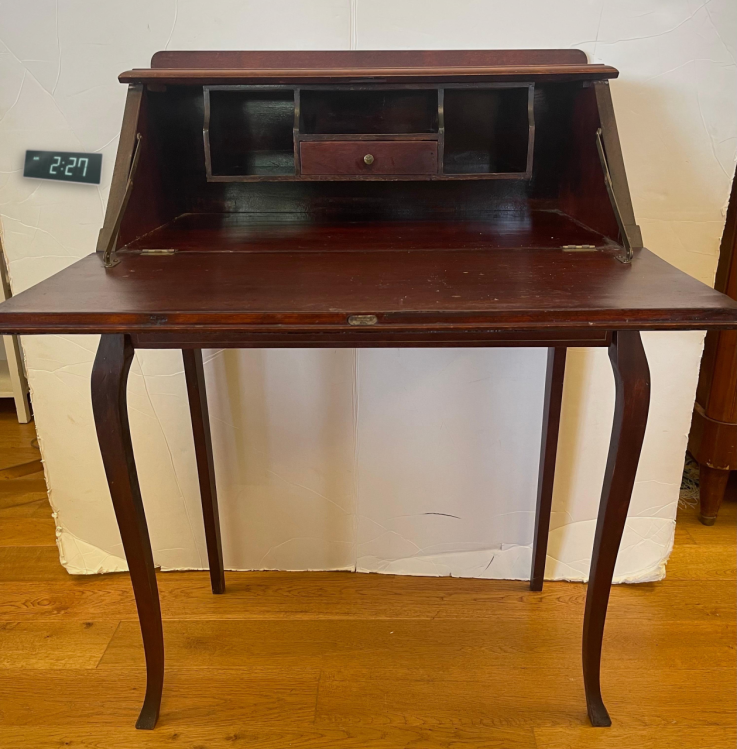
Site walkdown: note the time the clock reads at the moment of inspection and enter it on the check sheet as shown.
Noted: 2:27
